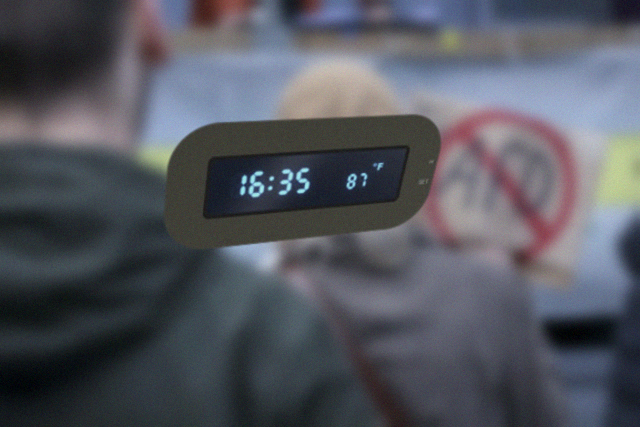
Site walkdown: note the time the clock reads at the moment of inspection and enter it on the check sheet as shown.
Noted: 16:35
